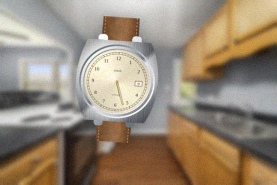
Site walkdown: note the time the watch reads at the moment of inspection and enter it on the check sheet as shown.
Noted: 5:27
